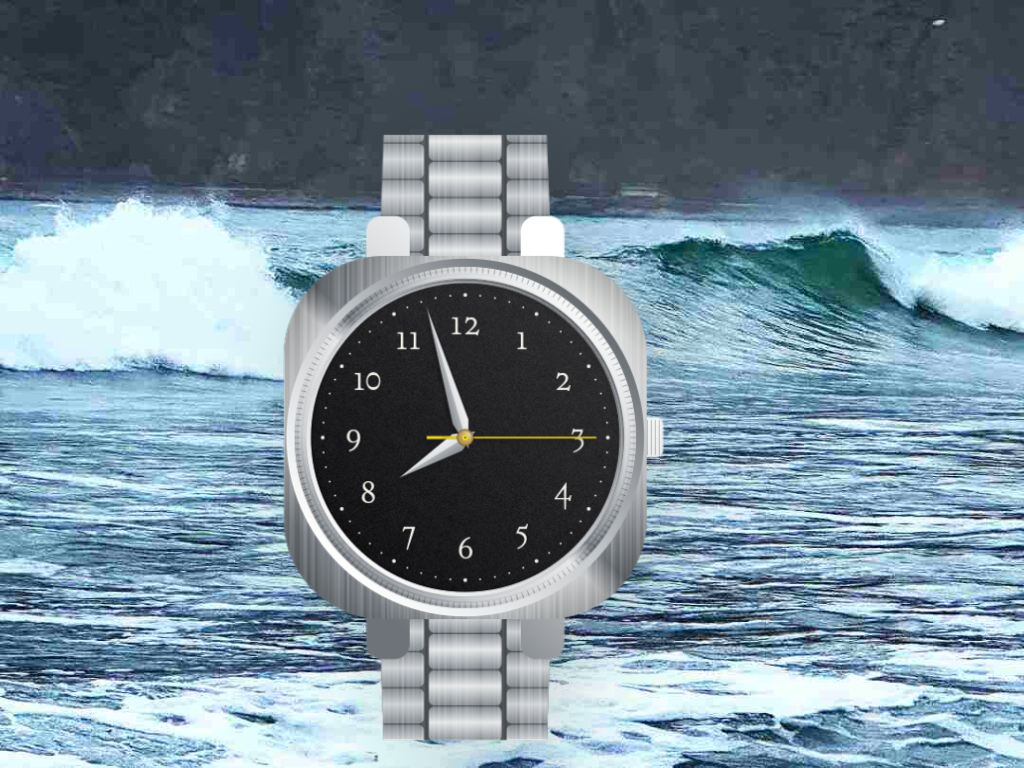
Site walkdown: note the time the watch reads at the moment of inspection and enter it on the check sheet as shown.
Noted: 7:57:15
